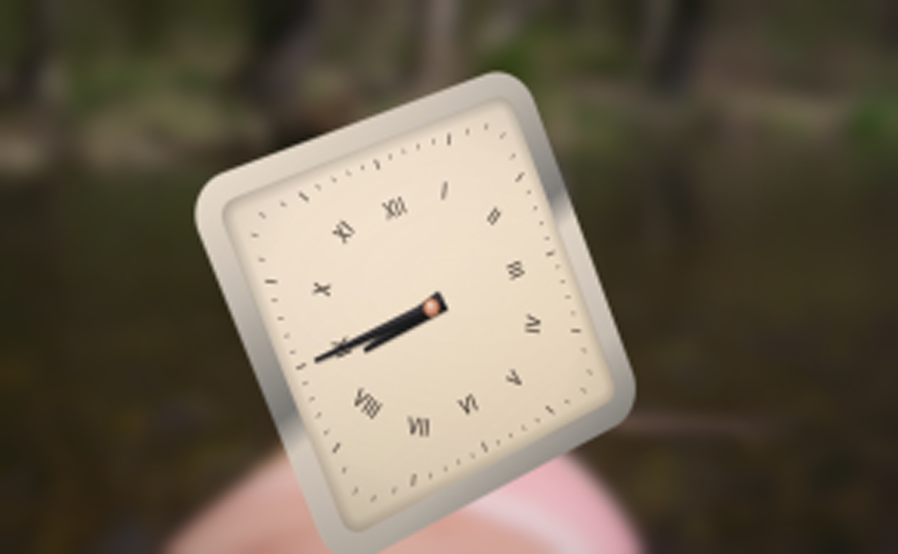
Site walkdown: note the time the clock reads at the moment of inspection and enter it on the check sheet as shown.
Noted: 8:45
